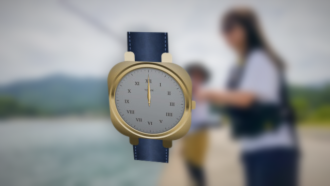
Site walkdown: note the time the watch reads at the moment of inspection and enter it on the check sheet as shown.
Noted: 12:00
